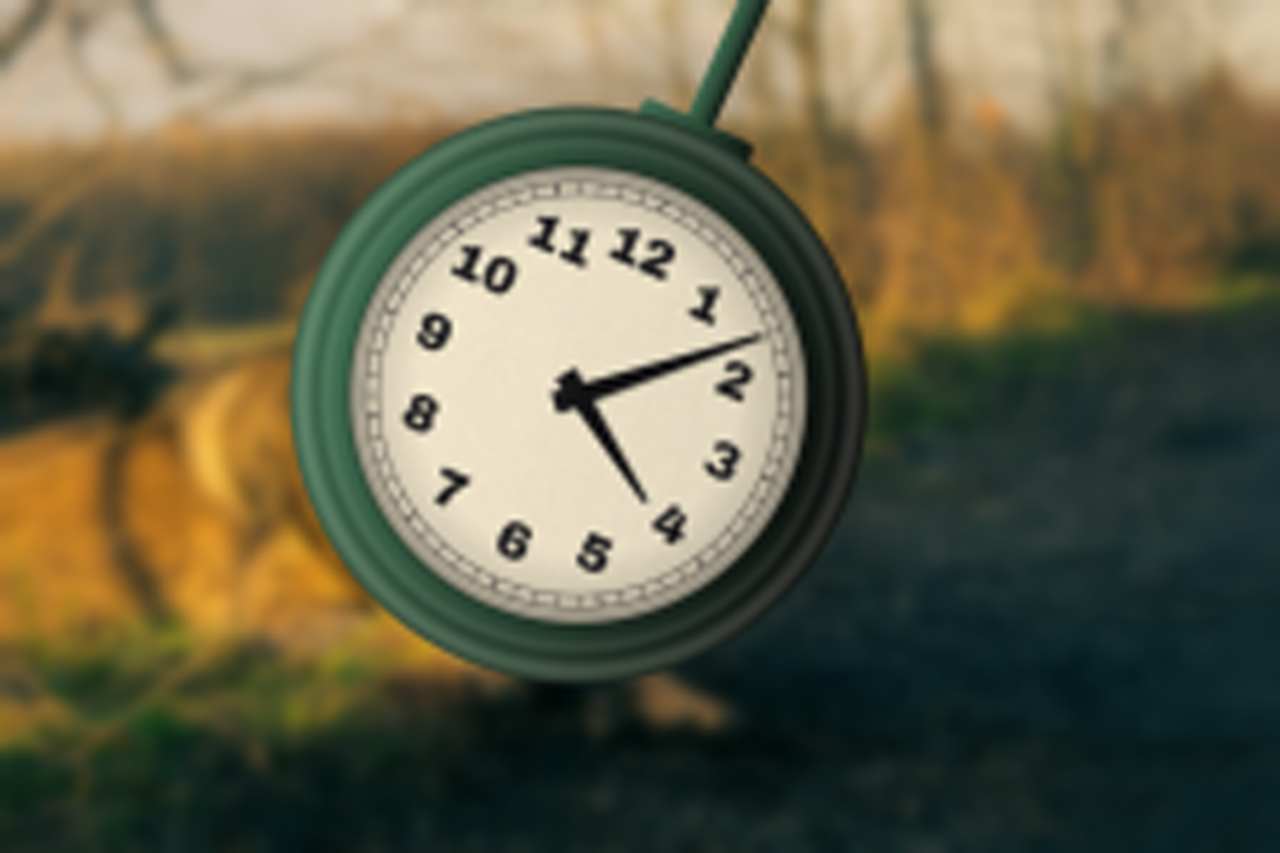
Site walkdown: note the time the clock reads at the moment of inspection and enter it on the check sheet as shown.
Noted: 4:08
